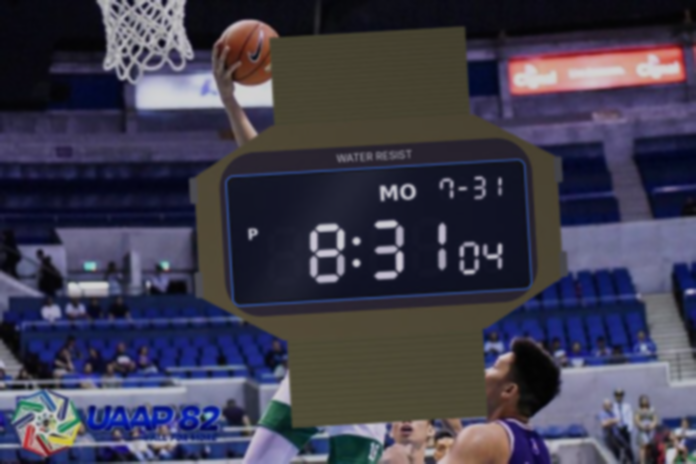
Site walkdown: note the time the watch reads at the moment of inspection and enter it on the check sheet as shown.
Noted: 8:31:04
